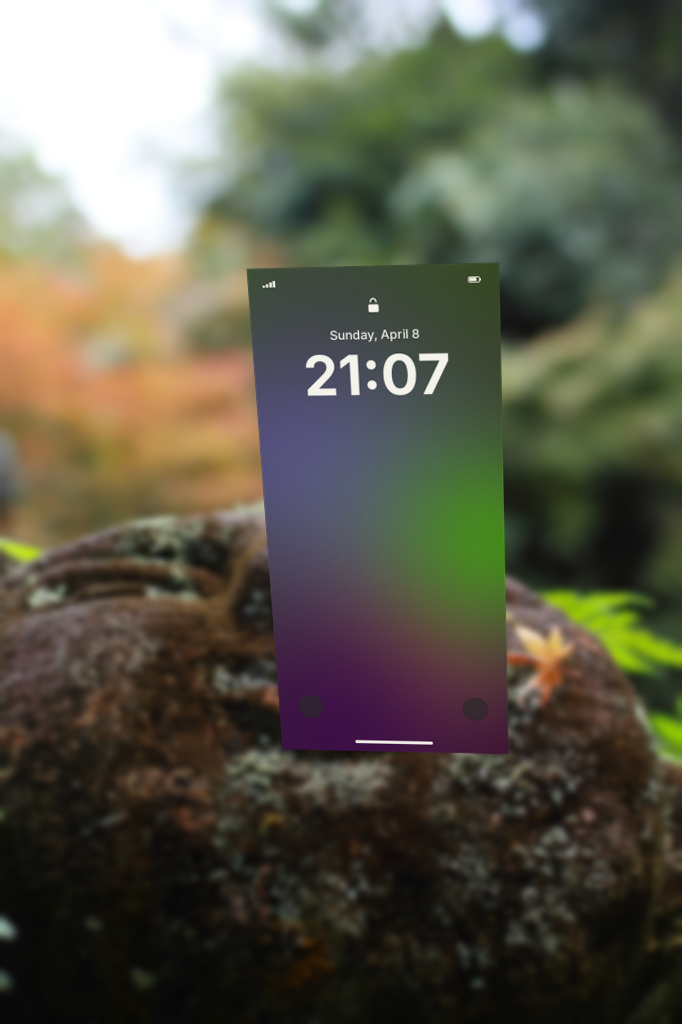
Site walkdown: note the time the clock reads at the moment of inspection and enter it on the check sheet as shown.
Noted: 21:07
